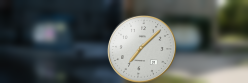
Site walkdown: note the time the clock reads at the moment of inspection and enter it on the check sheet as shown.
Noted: 7:07
